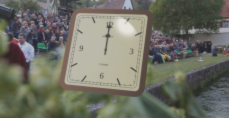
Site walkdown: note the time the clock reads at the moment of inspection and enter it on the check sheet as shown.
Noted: 12:00
